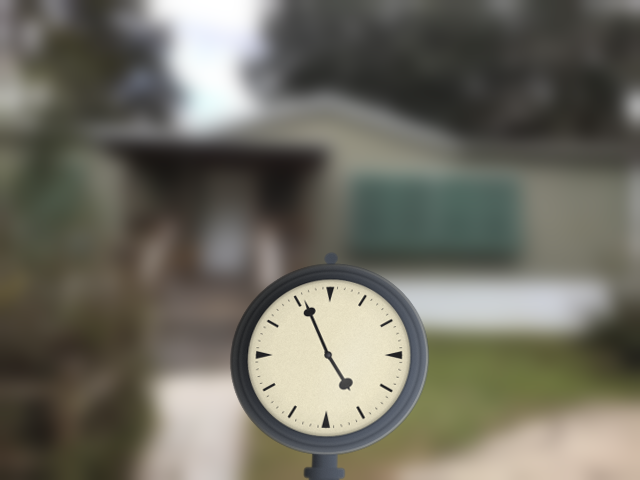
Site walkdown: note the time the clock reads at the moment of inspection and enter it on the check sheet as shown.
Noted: 4:56
